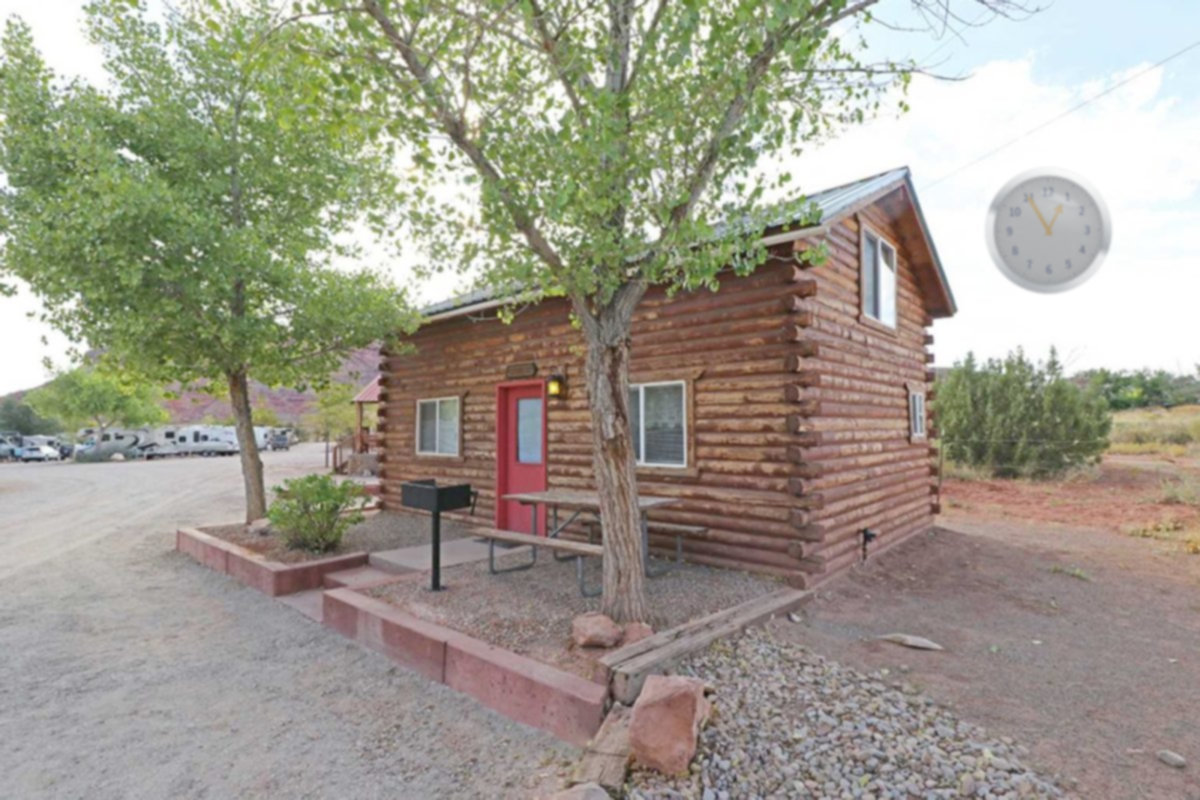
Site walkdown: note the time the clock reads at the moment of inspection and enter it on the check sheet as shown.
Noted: 12:55
